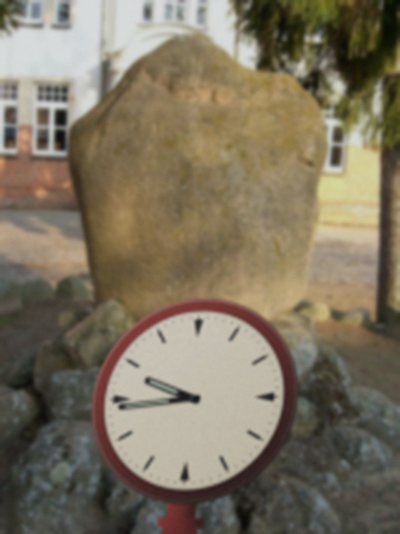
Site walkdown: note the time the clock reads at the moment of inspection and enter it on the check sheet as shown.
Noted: 9:44
